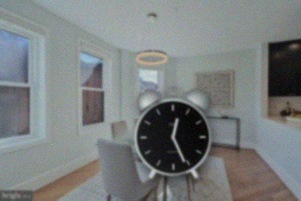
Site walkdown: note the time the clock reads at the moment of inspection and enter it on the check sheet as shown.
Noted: 12:26
